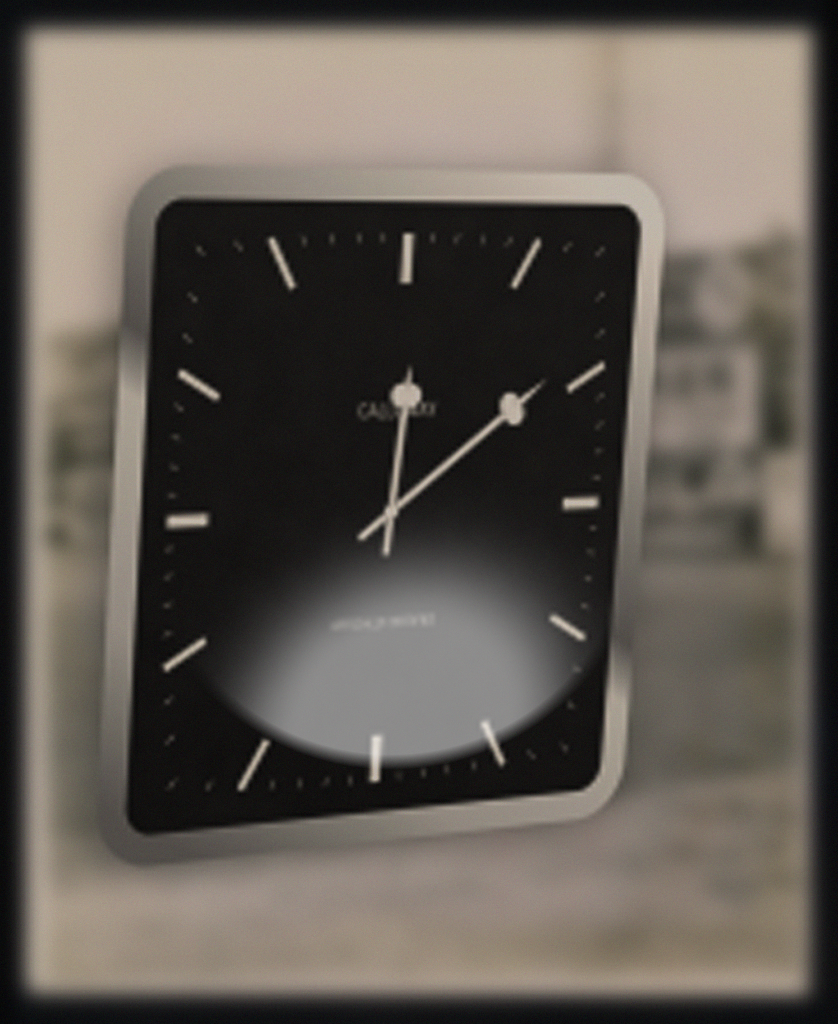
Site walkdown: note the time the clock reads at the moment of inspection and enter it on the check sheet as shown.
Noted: 12:09
